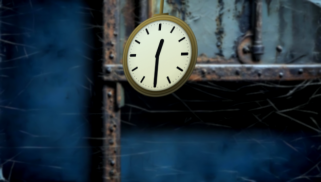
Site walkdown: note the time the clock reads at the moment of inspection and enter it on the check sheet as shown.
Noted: 12:30
